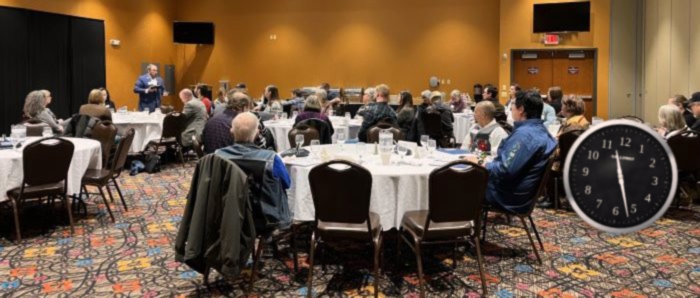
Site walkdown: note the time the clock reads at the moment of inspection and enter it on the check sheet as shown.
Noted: 11:27
